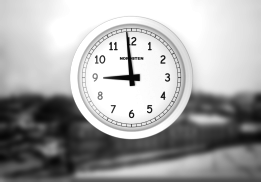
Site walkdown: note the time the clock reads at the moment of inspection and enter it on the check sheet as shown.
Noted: 8:59
